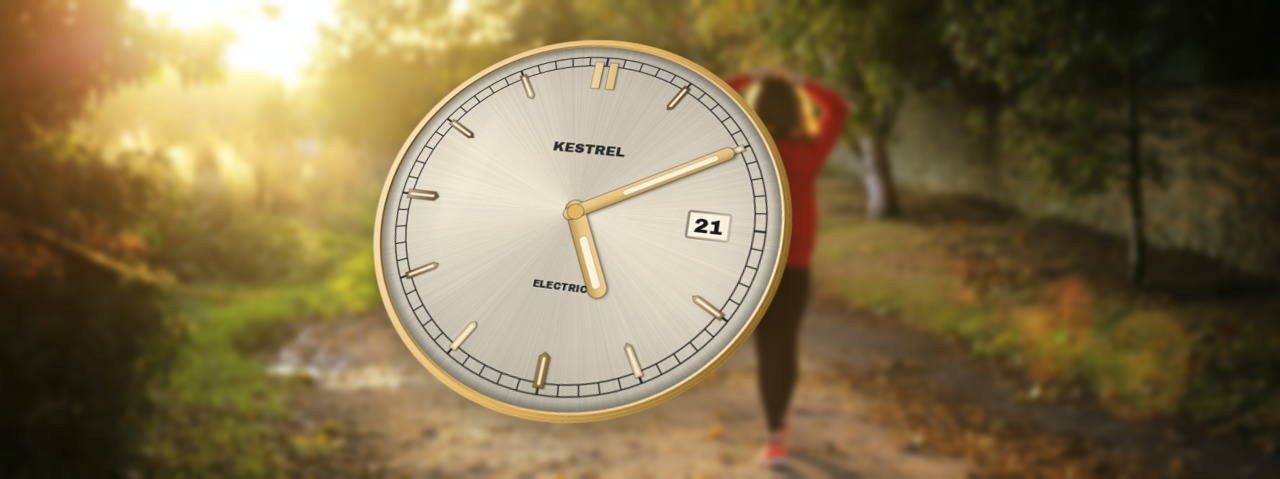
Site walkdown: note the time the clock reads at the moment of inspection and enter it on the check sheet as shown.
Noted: 5:10
